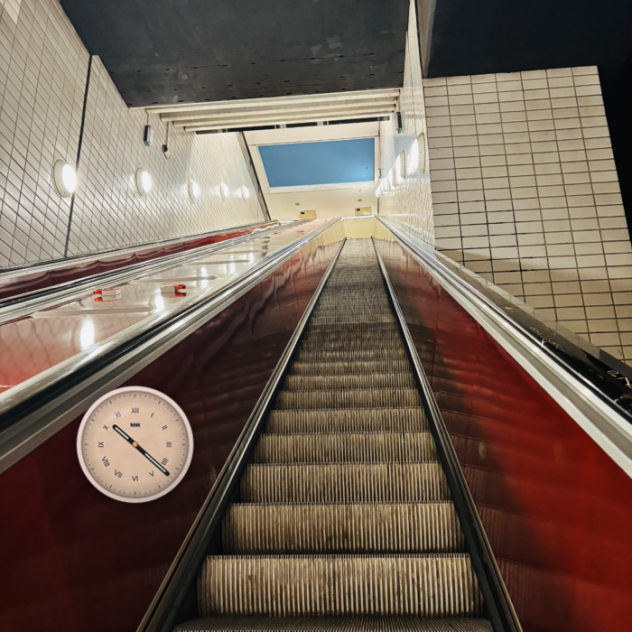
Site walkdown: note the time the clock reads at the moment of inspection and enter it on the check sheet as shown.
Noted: 10:22
